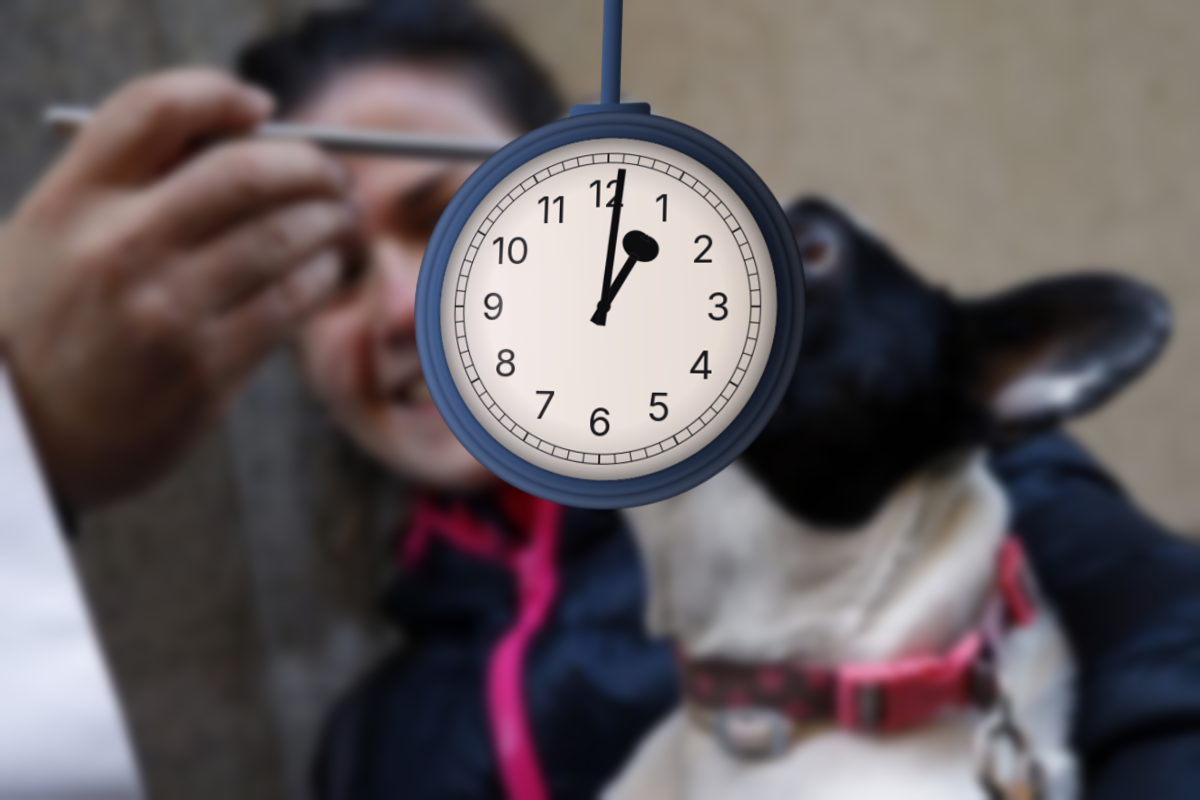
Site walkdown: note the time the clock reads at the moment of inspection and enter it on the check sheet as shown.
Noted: 1:01
